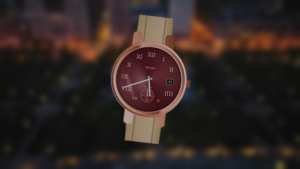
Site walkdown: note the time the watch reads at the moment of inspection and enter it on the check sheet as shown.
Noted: 5:41
